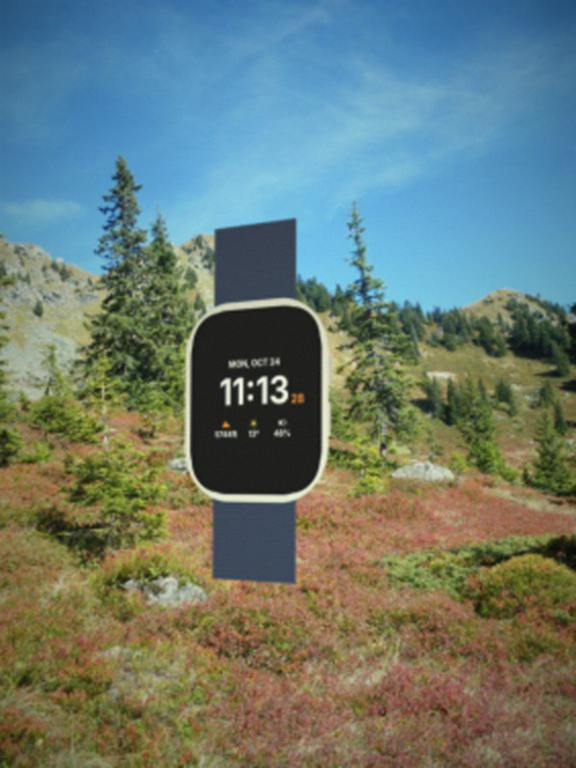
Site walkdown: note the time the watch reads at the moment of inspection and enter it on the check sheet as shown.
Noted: 11:13
